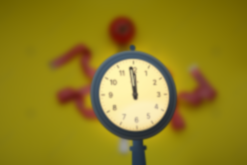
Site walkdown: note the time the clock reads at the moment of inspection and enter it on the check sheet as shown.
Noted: 11:59
